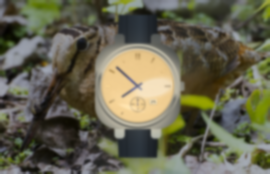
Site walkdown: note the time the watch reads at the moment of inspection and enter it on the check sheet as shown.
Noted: 7:52
